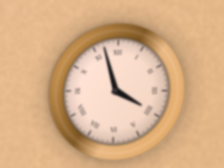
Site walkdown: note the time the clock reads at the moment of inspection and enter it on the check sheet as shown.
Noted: 3:57
